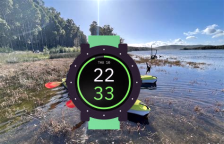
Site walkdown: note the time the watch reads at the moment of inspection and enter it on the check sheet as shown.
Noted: 22:33
